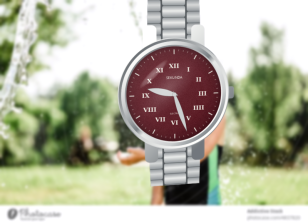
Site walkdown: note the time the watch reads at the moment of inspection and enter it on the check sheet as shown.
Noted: 9:27
